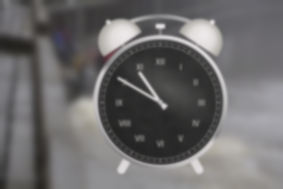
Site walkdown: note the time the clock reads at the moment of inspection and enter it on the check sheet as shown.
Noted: 10:50
